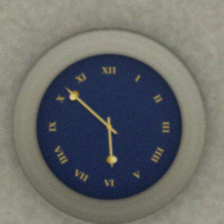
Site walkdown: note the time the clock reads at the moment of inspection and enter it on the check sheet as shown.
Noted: 5:52
